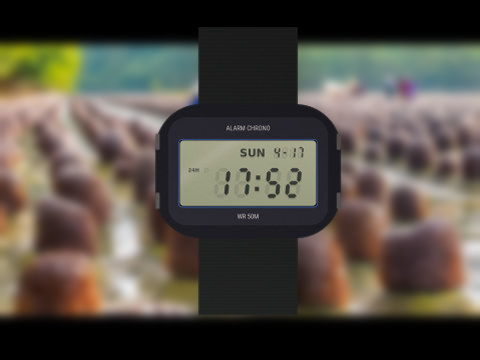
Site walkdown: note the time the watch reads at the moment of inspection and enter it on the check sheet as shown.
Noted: 17:52
